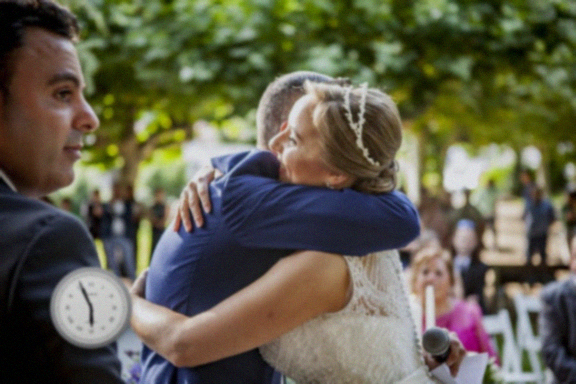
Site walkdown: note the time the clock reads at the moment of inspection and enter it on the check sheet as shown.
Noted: 5:56
